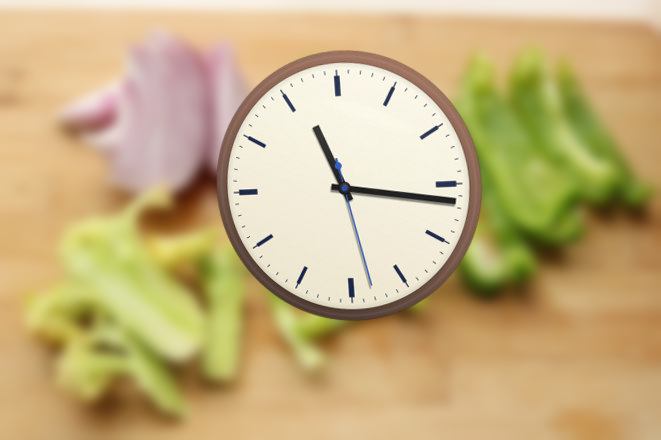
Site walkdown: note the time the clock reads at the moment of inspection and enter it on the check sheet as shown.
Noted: 11:16:28
